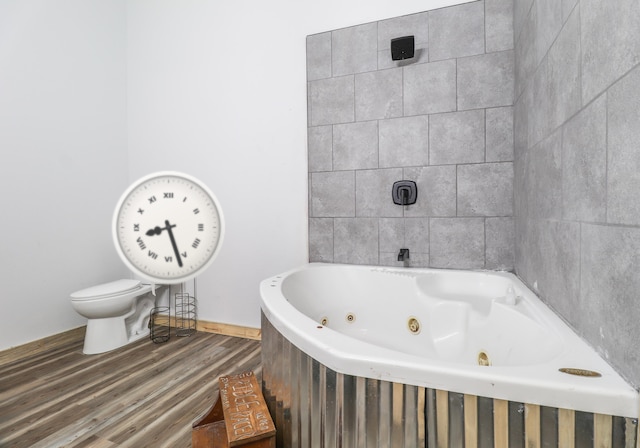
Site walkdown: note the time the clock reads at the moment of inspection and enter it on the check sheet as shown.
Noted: 8:27
